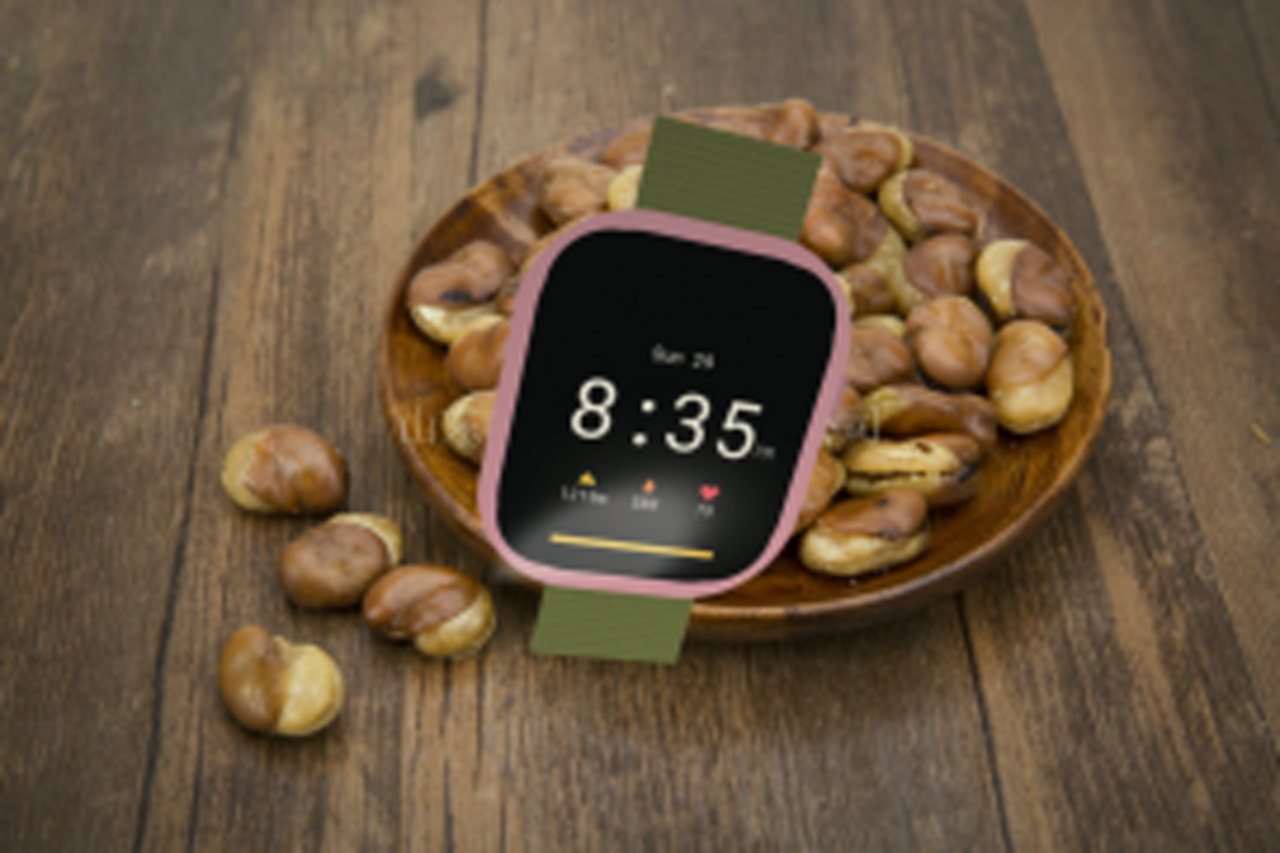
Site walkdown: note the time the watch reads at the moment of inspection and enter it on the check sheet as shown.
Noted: 8:35
